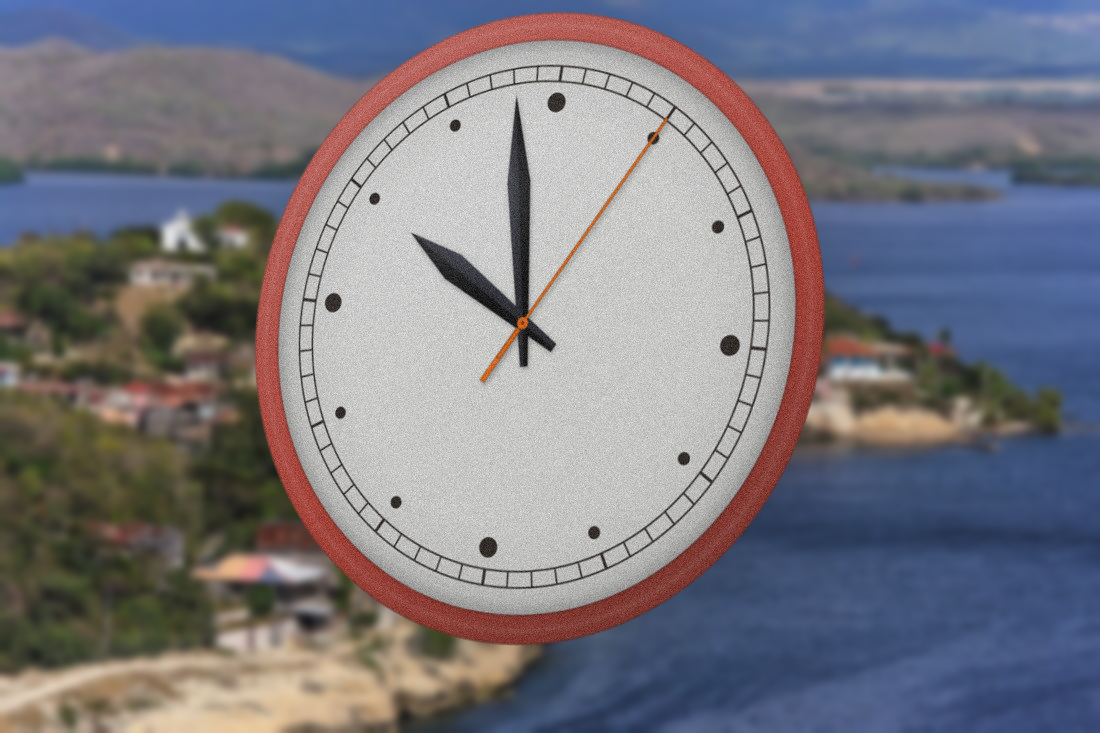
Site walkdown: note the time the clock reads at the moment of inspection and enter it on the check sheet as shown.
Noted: 9:58:05
